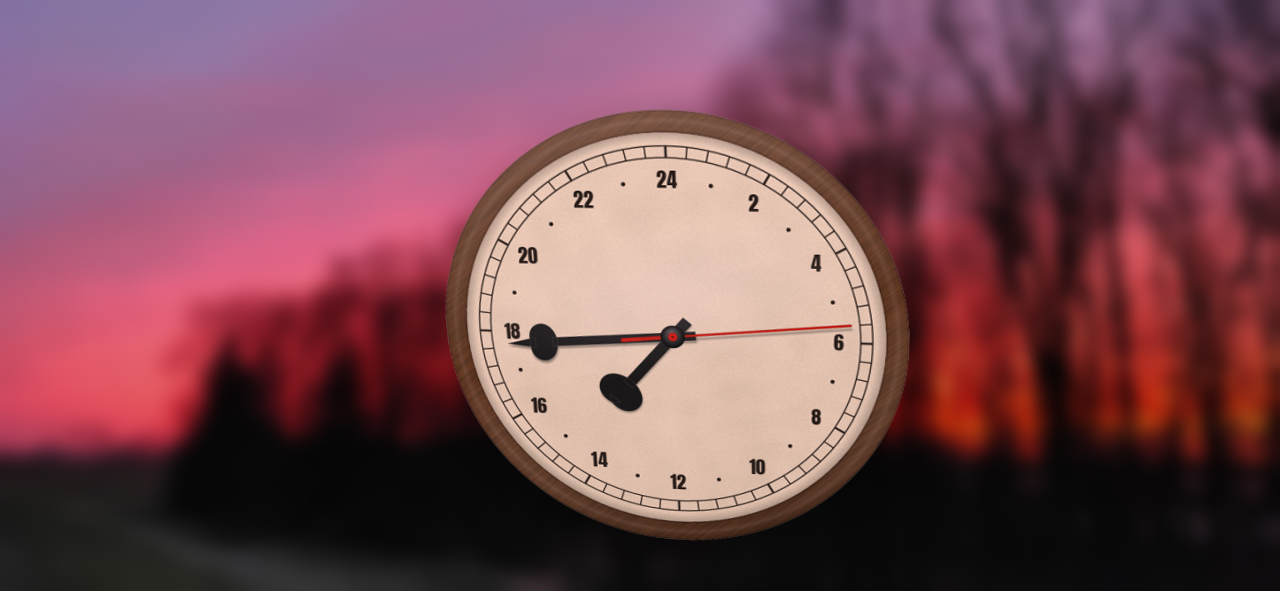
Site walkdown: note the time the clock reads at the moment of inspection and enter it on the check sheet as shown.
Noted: 14:44:14
